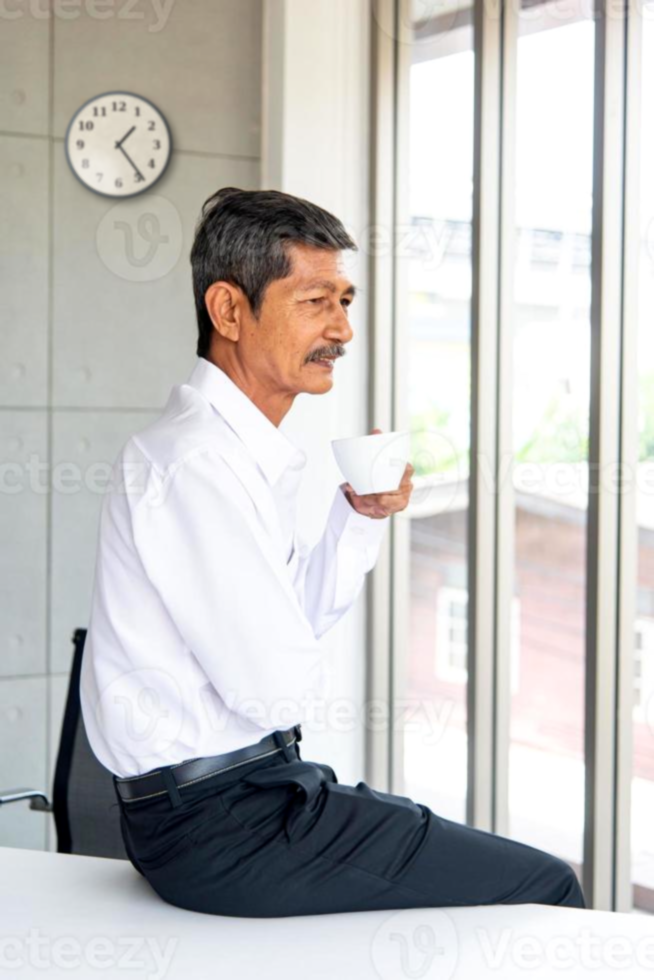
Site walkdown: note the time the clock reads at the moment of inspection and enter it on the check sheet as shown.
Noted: 1:24
